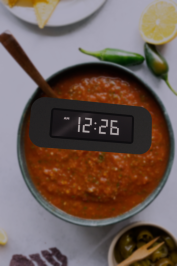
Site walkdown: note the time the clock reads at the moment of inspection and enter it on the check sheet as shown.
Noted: 12:26
